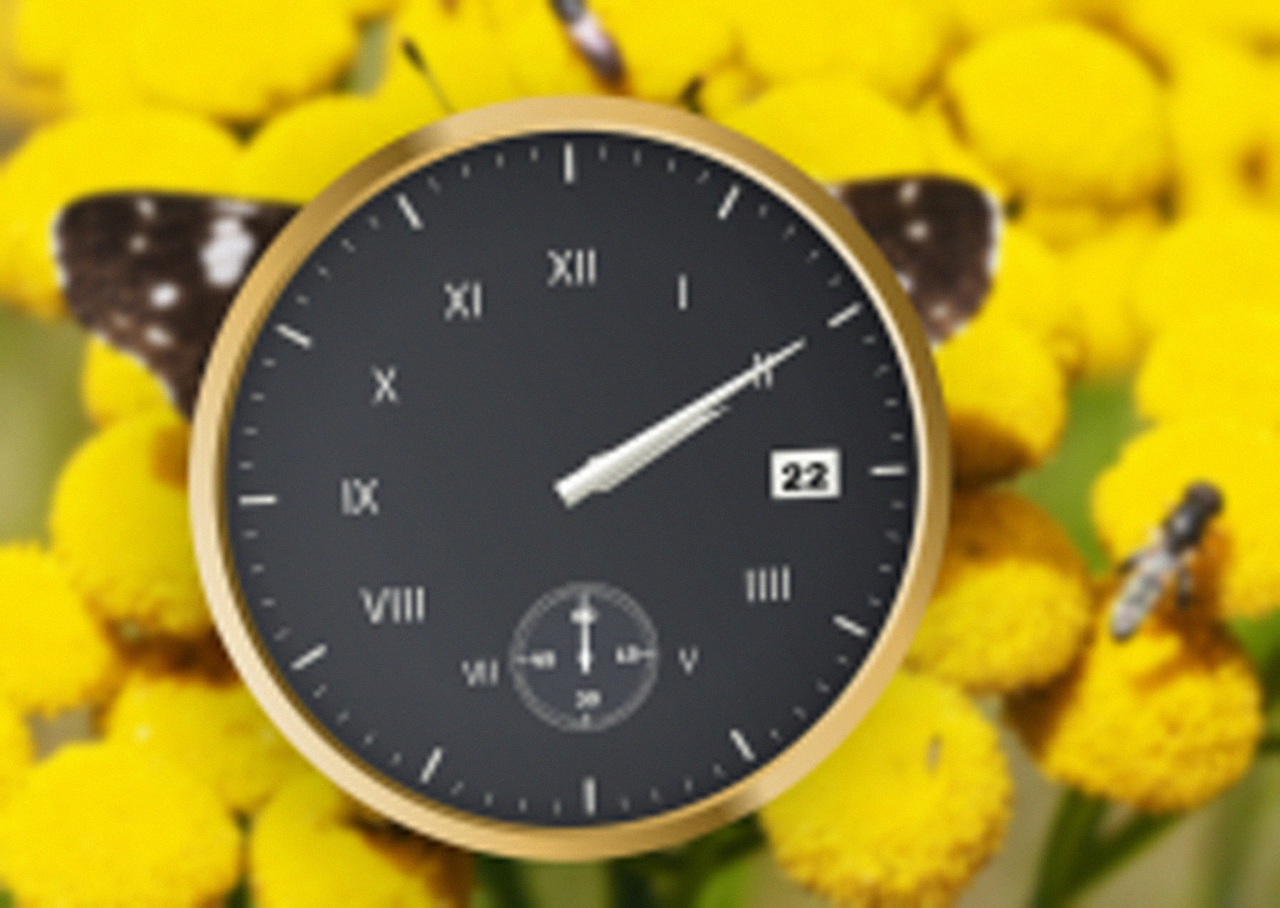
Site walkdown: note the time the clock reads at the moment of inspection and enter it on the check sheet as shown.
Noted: 2:10
